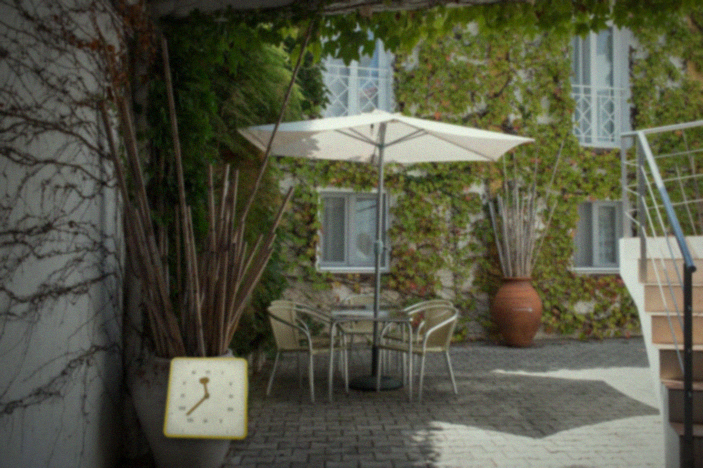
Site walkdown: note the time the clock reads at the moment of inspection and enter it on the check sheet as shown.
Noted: 11:37
